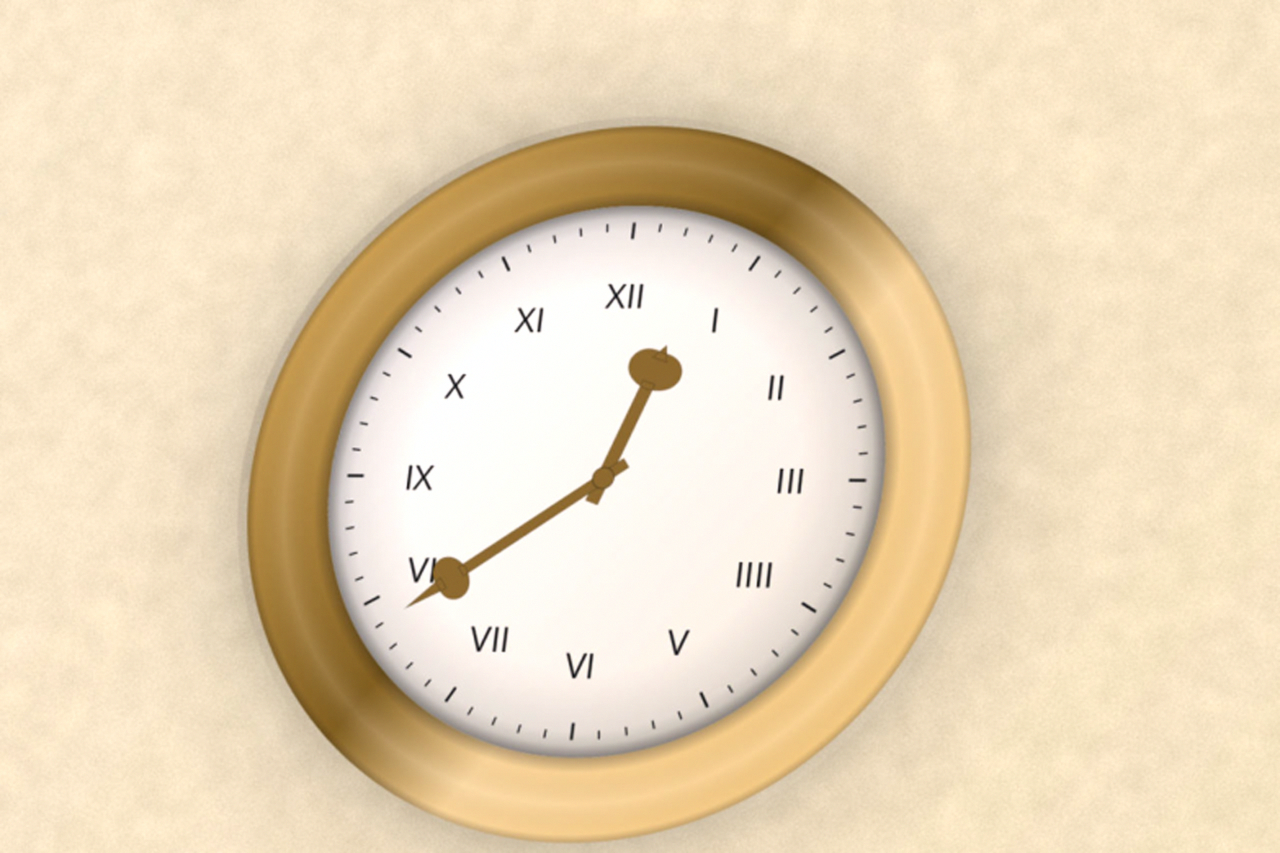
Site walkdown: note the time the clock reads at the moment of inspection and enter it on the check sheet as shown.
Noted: 12:39
